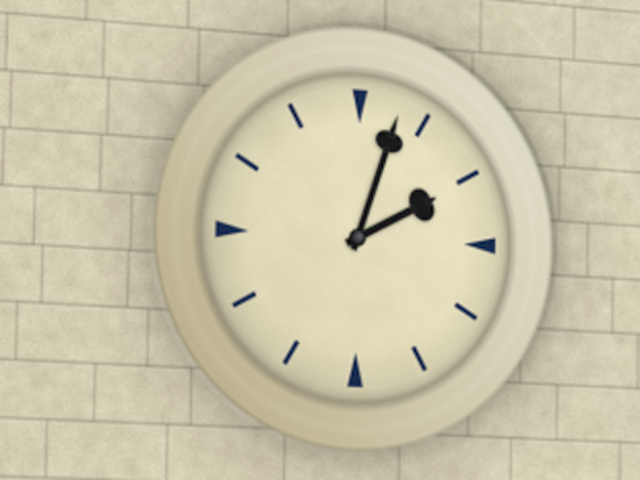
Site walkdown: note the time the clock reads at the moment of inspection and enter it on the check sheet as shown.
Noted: 2:03
